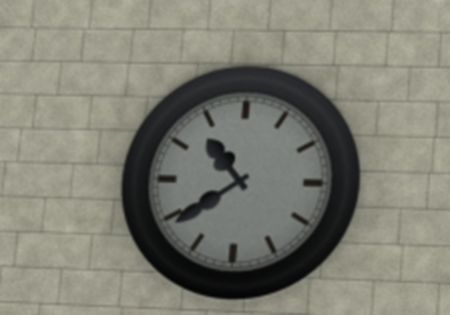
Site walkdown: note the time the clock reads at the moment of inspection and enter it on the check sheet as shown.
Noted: 10:39
